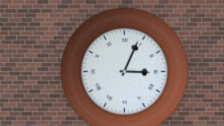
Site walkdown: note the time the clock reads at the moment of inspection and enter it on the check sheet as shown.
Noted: 3:04
